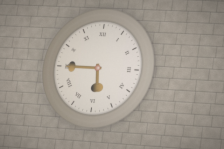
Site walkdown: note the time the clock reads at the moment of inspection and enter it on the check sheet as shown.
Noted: 5:45
